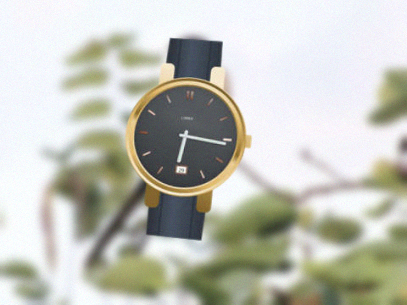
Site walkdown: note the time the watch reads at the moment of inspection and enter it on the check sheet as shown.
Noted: 6:16
